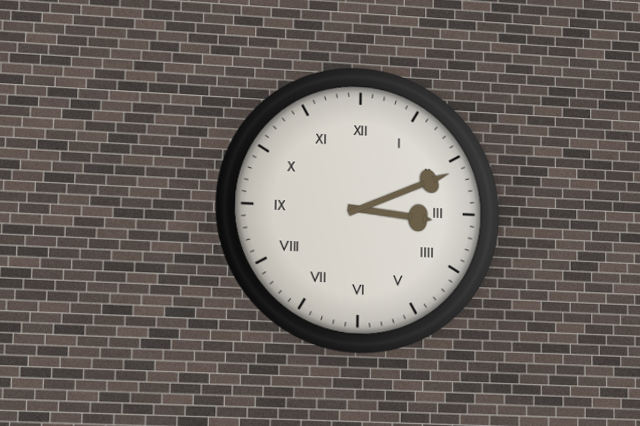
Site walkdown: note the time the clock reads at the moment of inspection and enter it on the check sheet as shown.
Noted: 3:11
